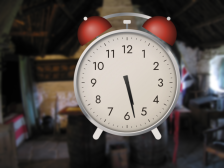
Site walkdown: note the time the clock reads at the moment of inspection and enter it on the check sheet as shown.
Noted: 5:28
